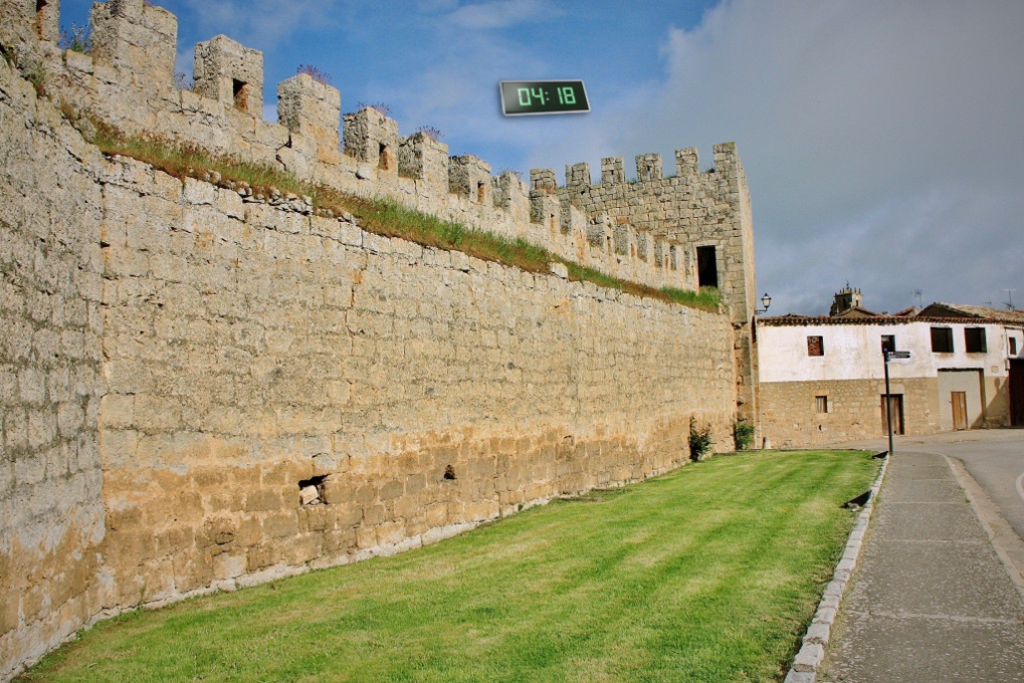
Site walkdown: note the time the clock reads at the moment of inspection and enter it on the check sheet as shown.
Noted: 4:18
